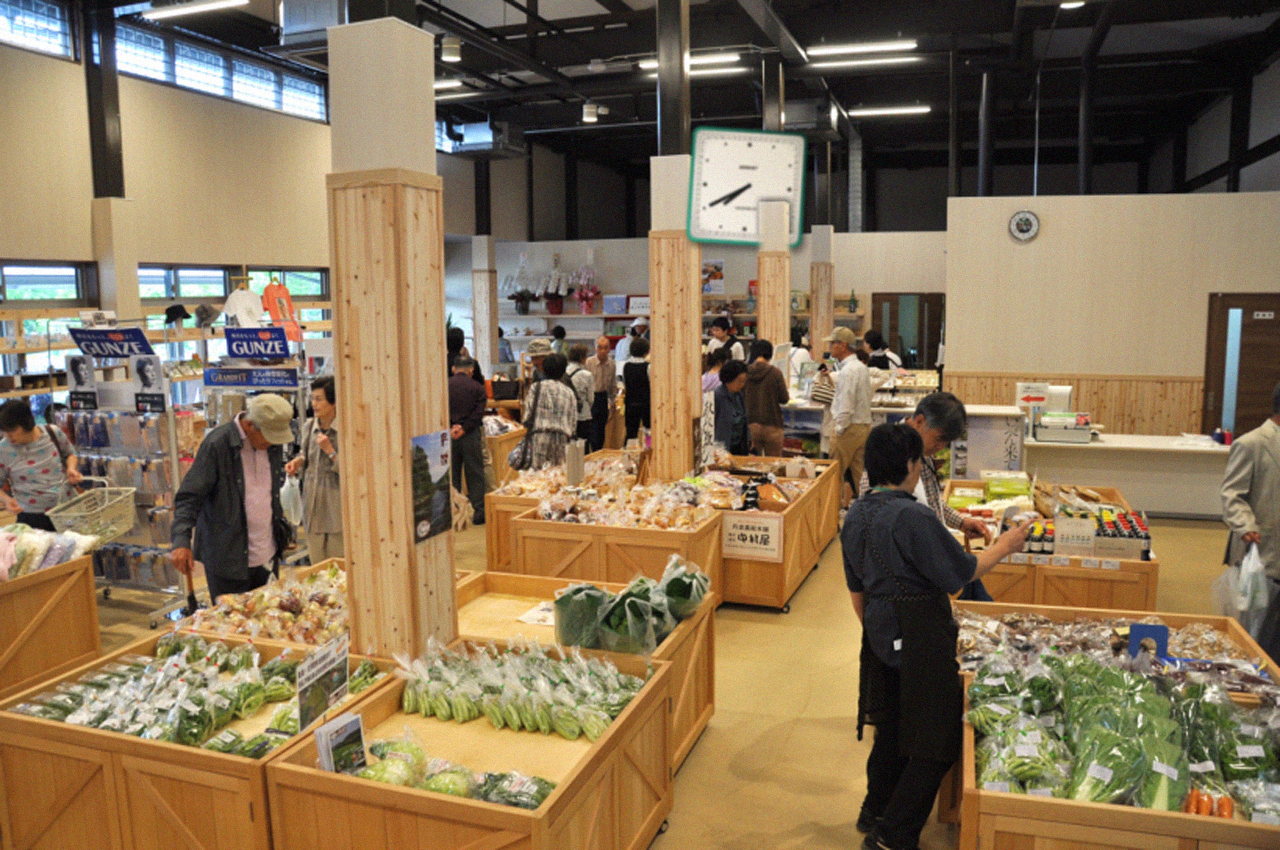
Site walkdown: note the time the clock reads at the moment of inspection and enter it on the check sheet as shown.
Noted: 7:40
